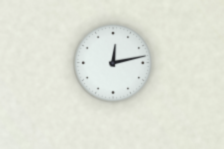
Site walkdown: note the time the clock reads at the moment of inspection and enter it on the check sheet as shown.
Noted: 12:13
